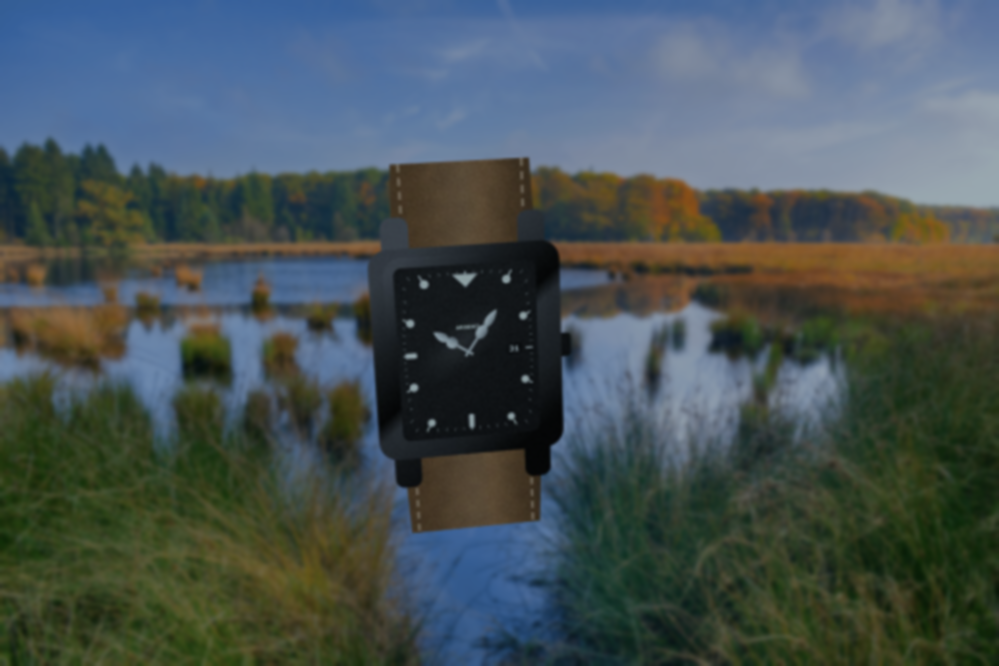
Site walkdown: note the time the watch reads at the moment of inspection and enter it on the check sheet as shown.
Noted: 10:06
